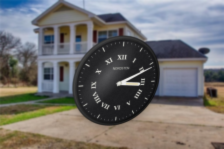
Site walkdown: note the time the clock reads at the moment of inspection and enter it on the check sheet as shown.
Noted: 3:11
